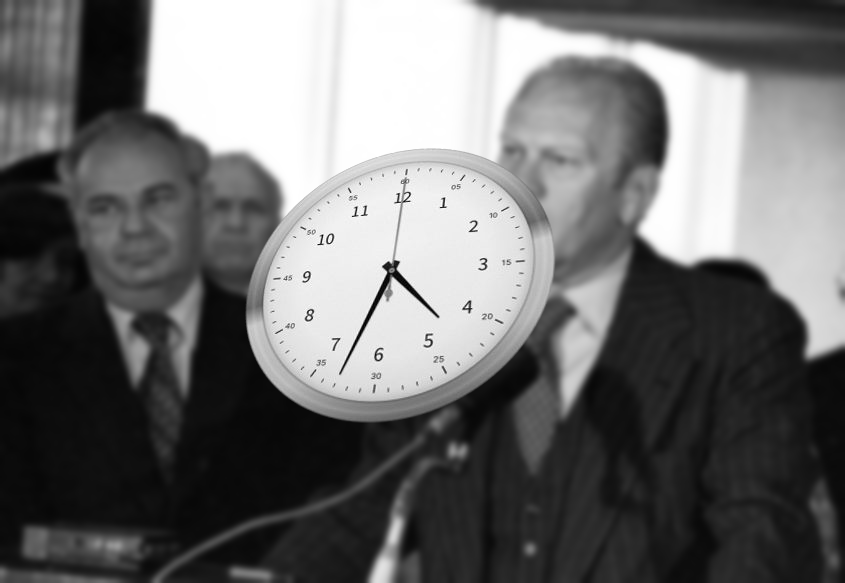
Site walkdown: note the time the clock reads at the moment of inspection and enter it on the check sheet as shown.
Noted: 4:33:00
